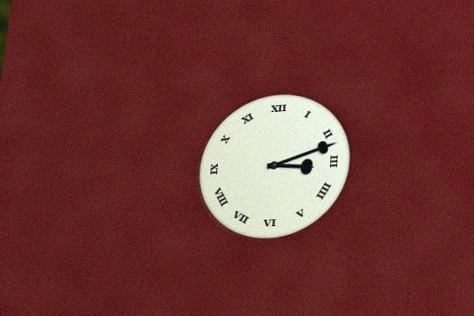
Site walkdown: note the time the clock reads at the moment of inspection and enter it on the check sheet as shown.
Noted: 3:12
